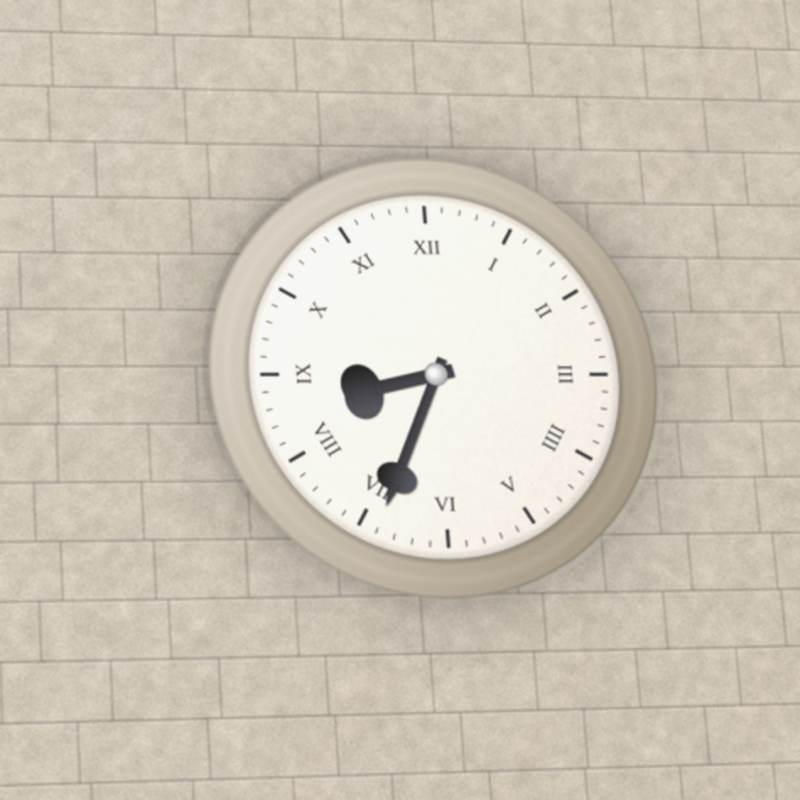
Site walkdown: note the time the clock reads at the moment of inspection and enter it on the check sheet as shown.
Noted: 8:34
